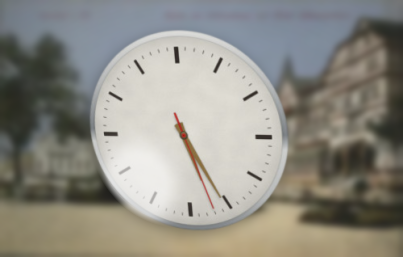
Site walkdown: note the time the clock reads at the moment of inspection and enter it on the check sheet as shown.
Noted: 5:25:27
